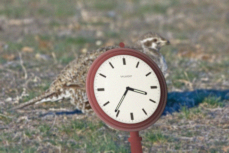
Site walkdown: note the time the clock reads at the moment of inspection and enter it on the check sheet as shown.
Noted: 3:36
